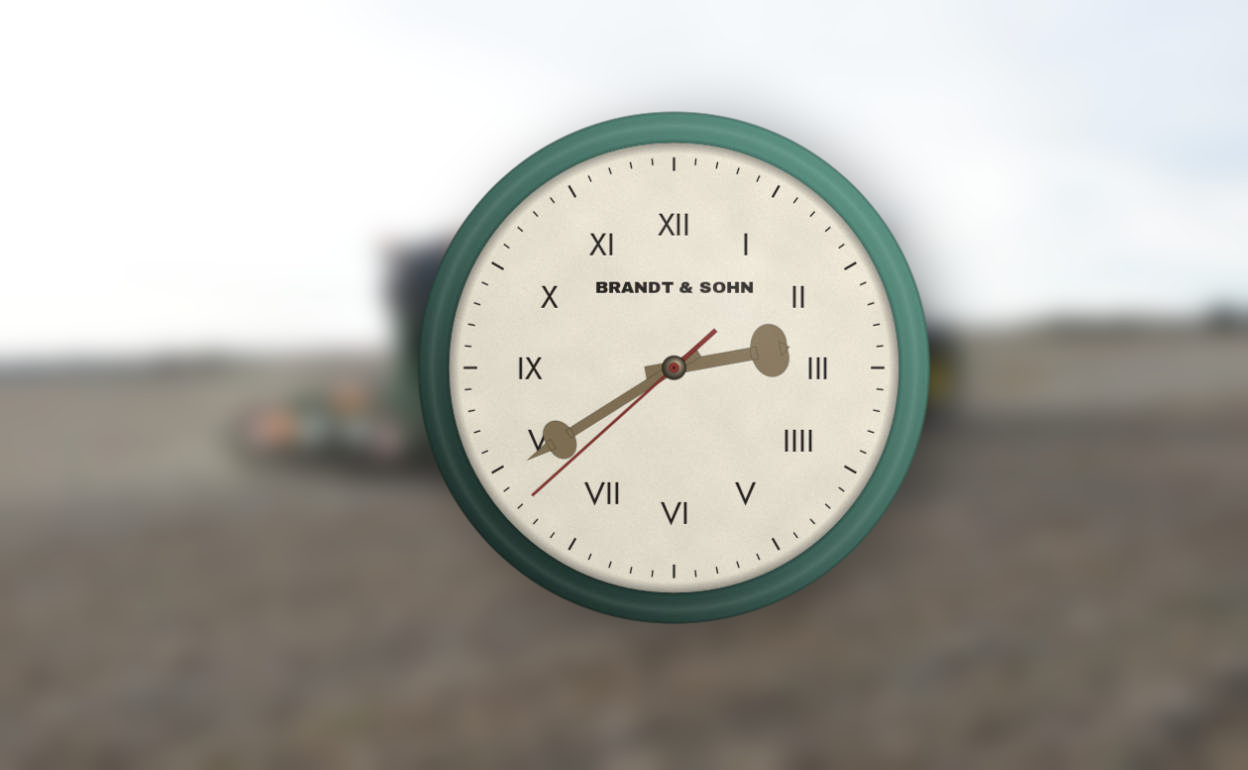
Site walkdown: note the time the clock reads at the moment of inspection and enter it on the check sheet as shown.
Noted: 2:39:38
